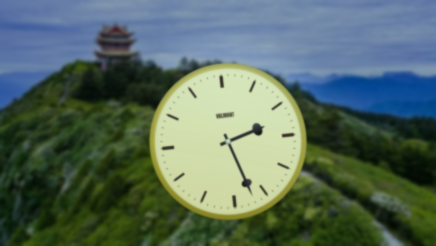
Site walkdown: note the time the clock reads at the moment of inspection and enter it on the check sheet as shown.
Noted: 2:27
